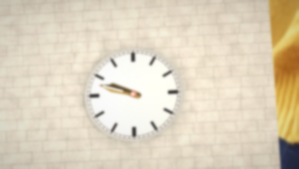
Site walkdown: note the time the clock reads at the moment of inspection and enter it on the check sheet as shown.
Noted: 9:48
